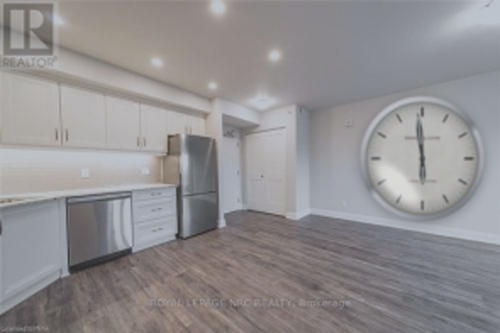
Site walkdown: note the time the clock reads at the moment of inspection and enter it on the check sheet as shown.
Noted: 5:59
